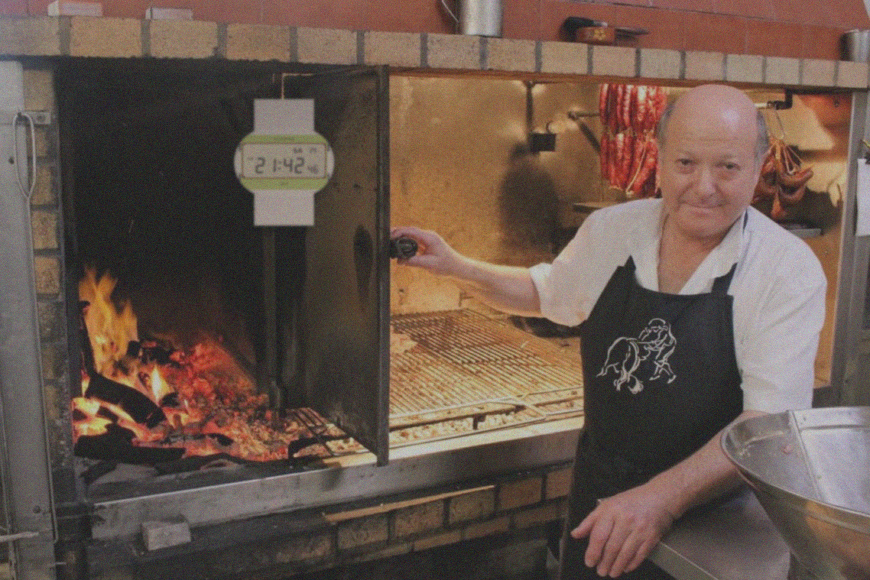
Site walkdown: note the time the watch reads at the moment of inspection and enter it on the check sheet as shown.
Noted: 21:42
